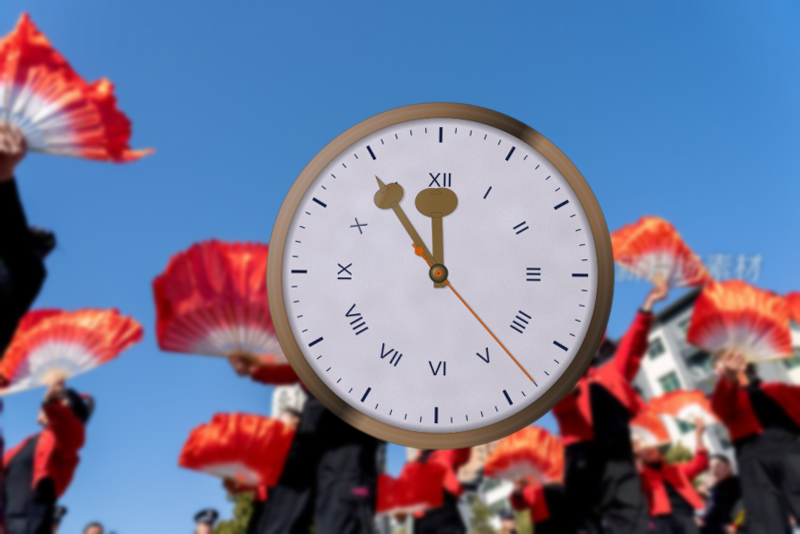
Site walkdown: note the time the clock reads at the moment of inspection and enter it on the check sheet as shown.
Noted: 11:54:23
